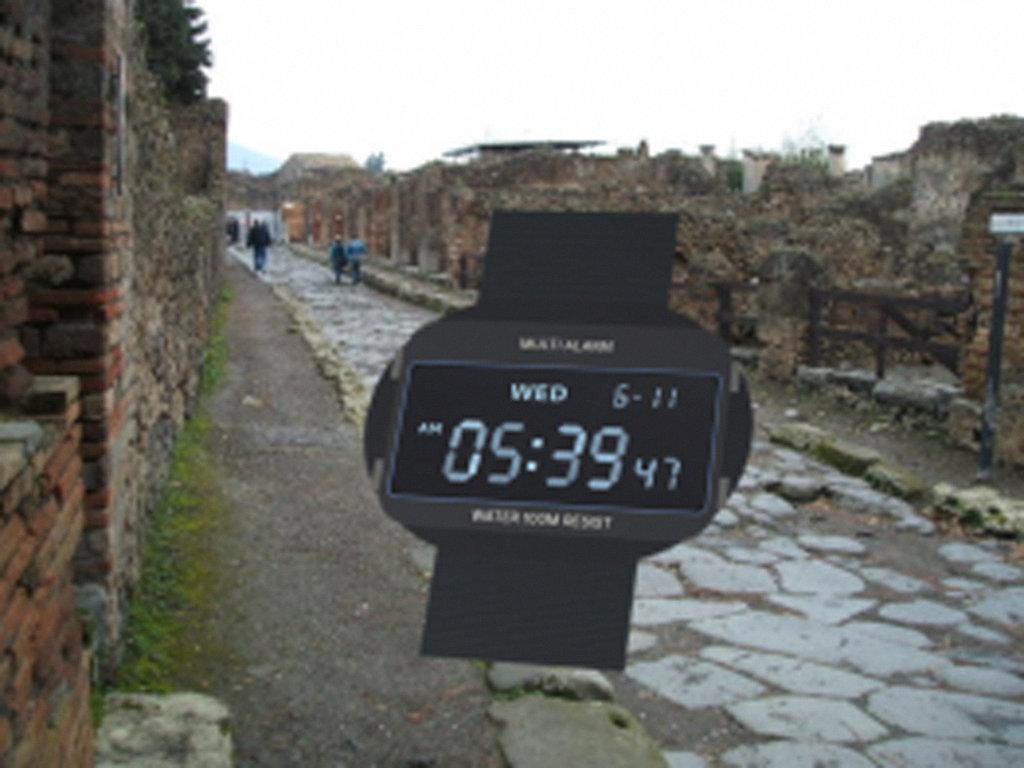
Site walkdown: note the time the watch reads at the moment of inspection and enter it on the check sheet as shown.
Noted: 5:39:47
